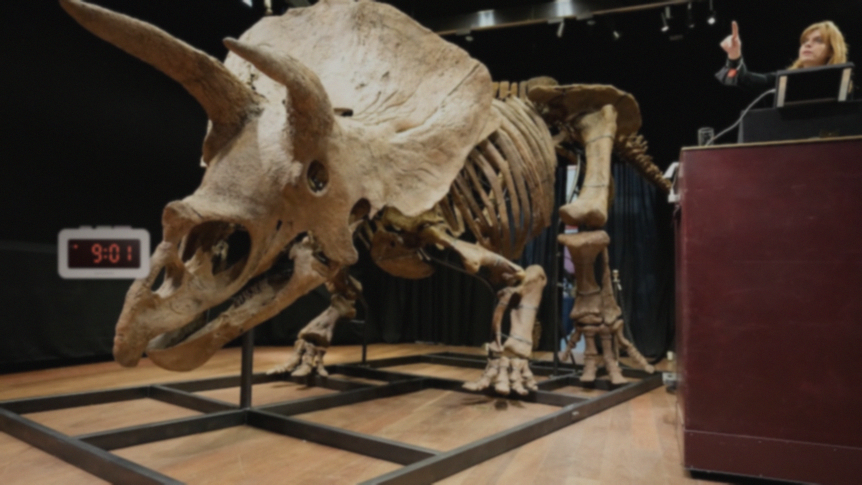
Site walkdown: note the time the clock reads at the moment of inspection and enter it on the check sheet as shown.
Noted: 9:01
